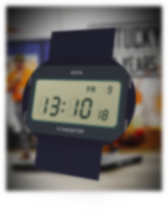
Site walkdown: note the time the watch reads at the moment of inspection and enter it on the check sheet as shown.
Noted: 13:10
